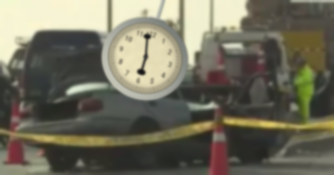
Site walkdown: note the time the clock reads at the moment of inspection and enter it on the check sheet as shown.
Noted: 5:58
